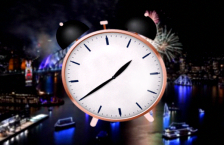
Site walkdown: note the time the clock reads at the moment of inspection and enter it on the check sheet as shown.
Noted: 1:40
